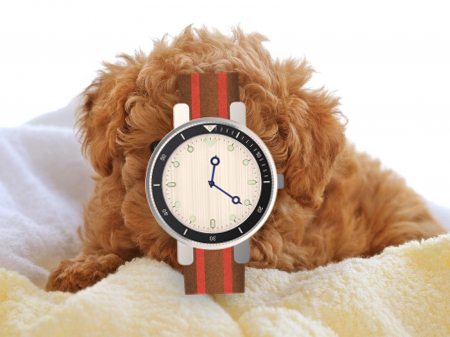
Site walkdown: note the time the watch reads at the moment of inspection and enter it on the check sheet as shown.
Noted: 12:21
